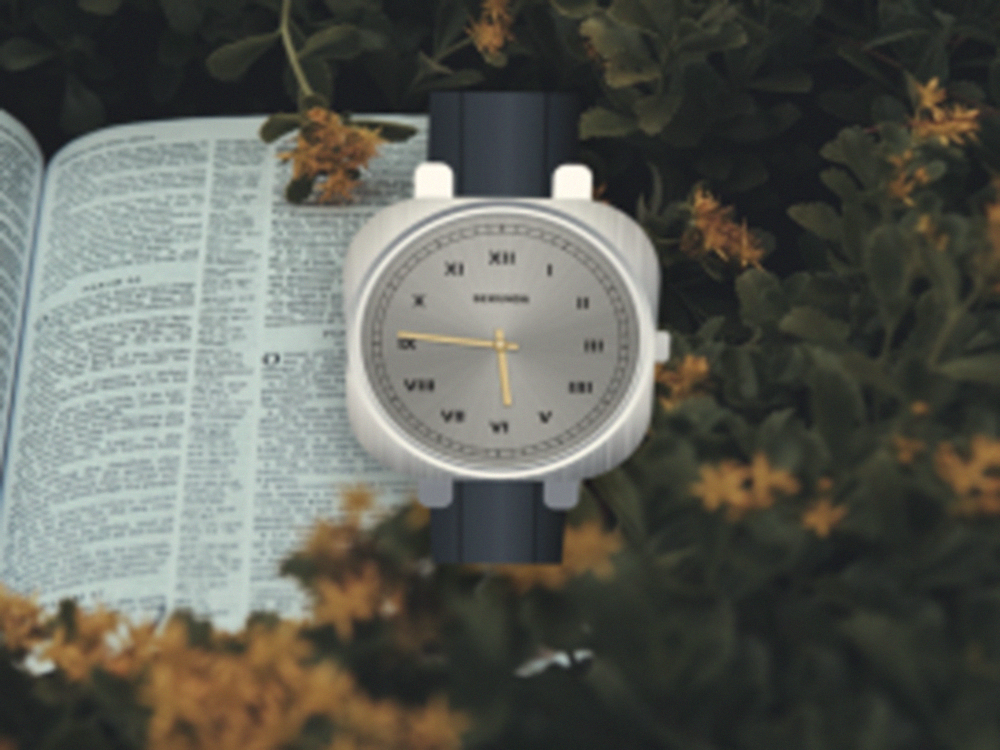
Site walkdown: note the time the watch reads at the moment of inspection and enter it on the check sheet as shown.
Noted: 5:46
